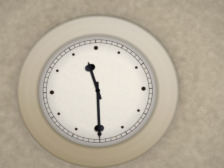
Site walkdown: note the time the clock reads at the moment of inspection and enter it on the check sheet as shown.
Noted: 11:30
